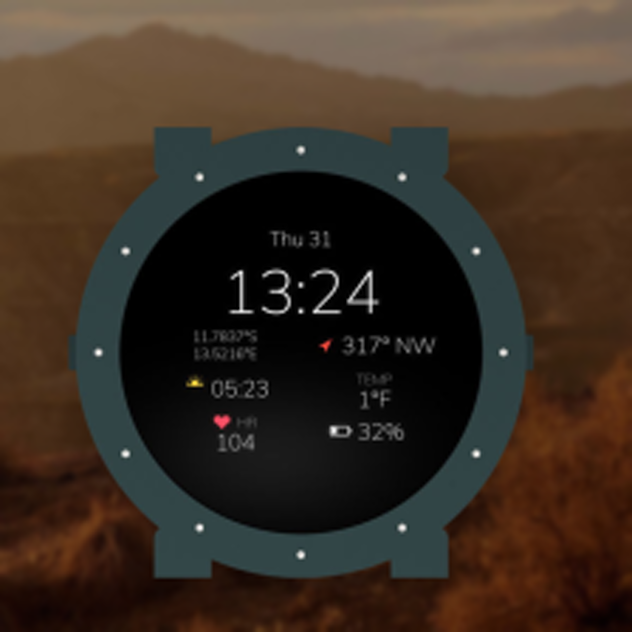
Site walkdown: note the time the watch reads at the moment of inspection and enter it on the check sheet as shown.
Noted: 13:24
